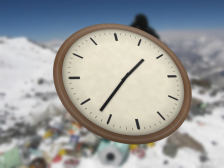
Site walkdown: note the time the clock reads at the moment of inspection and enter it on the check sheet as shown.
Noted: 1:37
